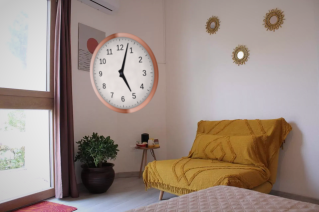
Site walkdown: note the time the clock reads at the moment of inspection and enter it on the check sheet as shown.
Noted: 5:03
